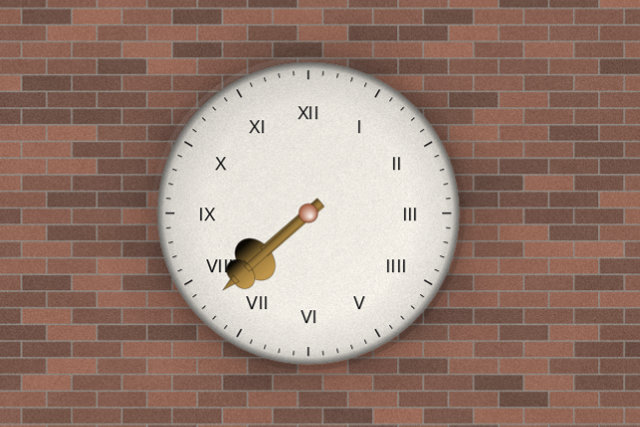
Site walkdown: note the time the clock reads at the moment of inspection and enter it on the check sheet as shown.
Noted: 7:38
